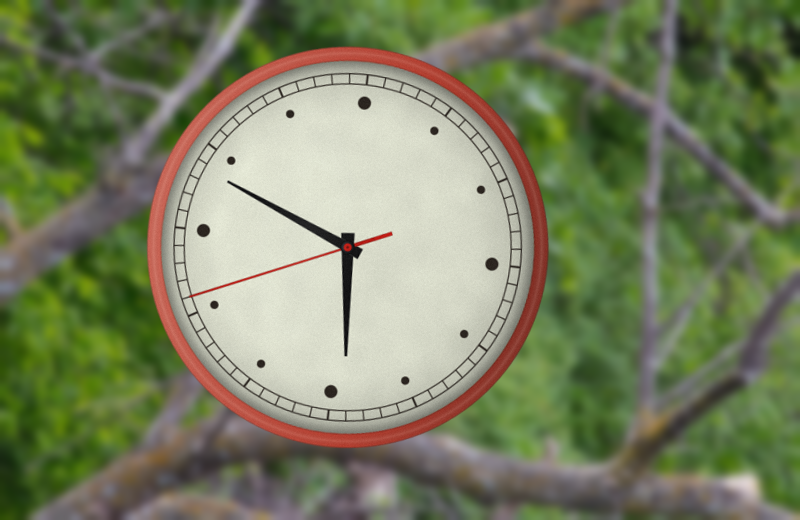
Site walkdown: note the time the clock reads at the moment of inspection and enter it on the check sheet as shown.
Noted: 5:48:41
